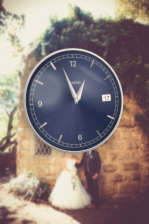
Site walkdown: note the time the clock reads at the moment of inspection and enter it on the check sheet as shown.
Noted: 12:57
